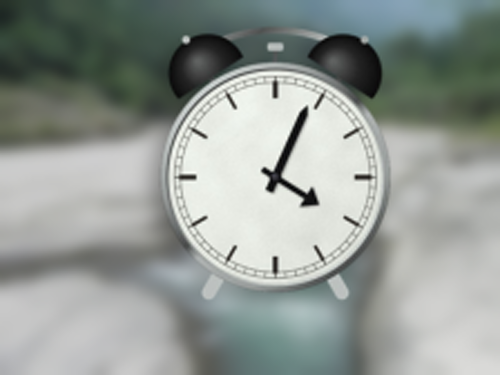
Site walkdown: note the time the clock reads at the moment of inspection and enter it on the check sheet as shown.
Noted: 4:04
